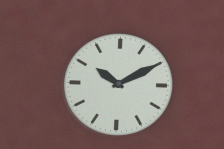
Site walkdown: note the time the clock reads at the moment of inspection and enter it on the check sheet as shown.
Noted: 10:10
